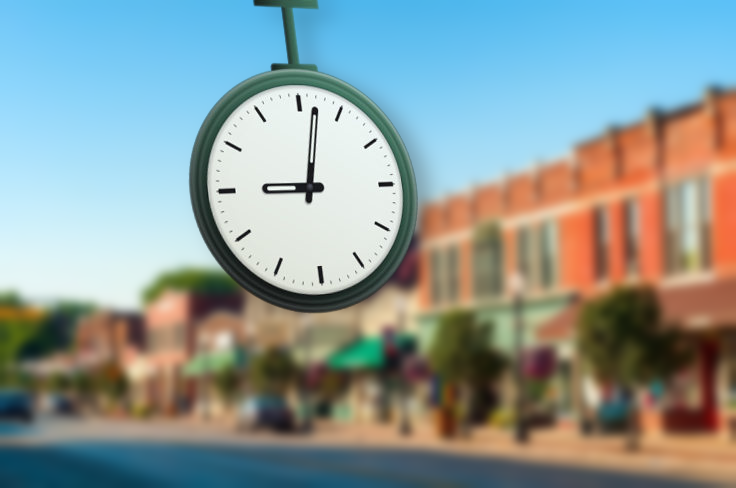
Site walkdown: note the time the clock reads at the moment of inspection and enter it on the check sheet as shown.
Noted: 9:02
